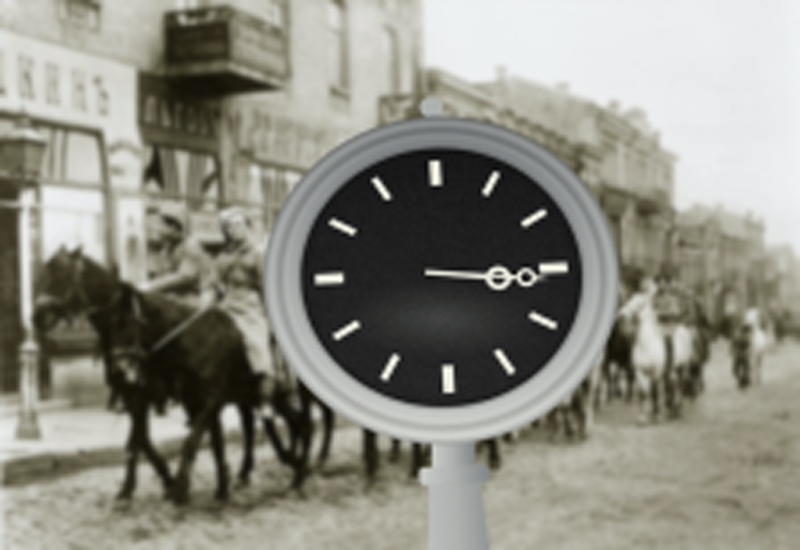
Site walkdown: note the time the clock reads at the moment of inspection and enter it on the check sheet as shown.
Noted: 3:16
